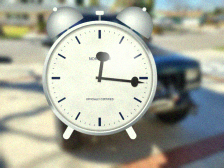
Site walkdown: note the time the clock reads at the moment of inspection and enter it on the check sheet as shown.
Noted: 12:16
